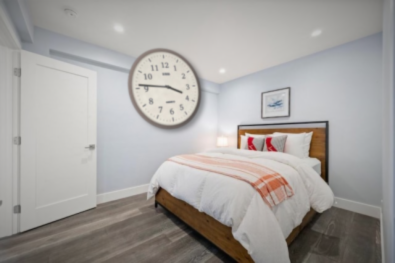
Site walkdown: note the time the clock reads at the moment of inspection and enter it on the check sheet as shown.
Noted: 3:46
